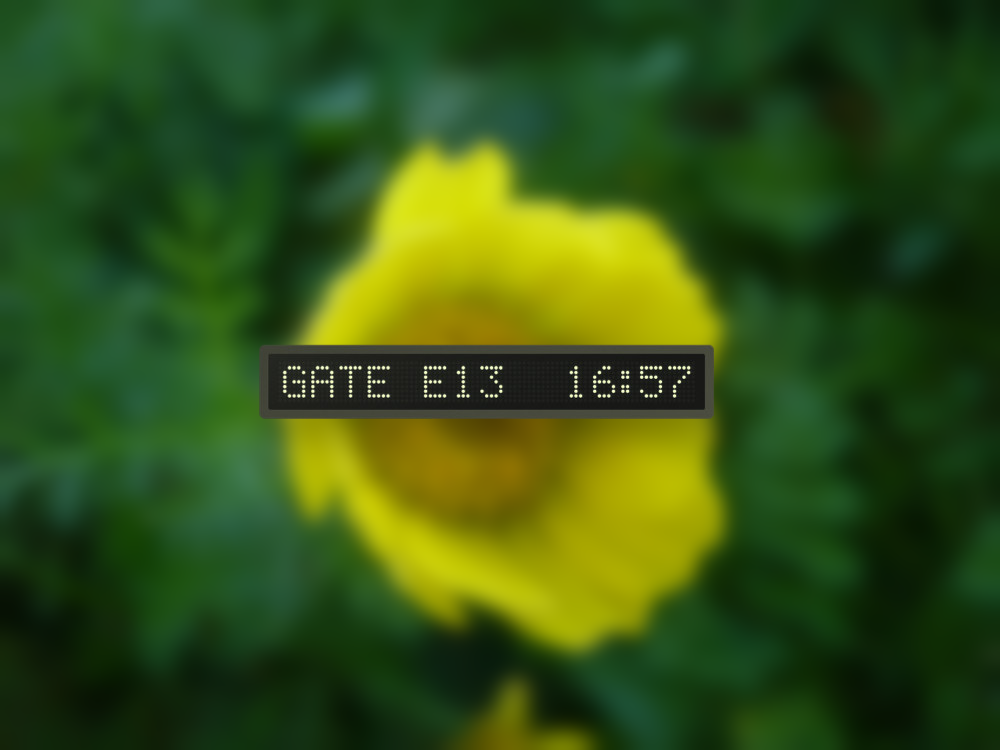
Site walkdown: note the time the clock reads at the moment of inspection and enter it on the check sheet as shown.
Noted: 16:57
